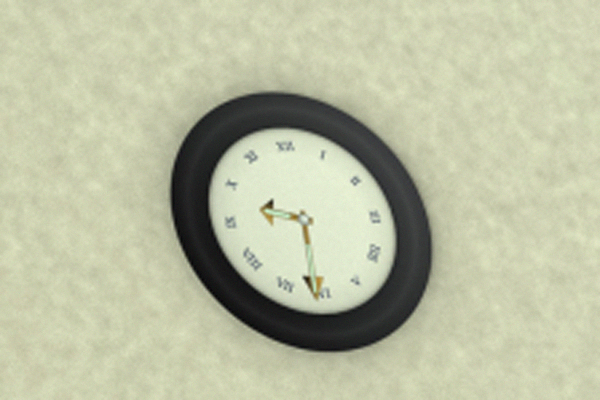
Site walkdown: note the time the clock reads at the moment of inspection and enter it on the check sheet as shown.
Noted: 9:31
